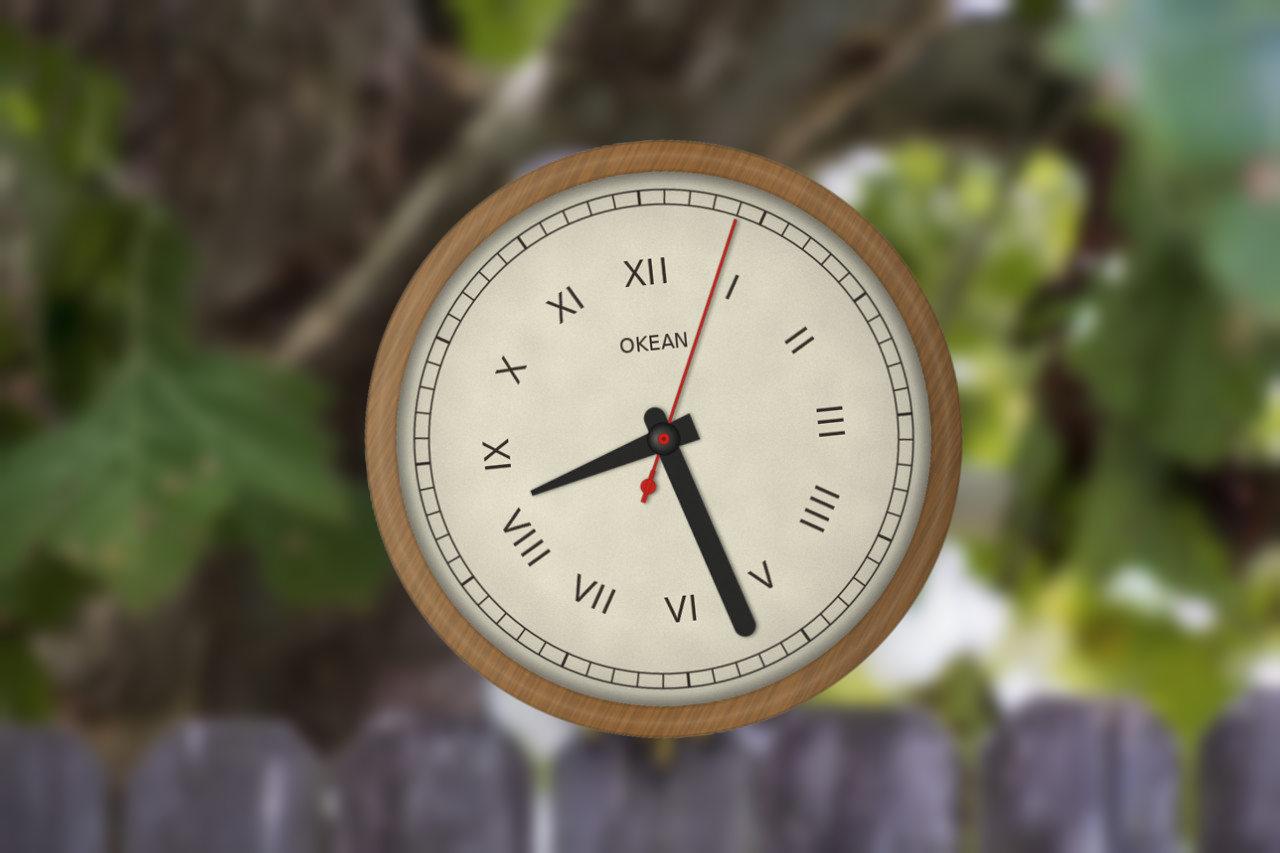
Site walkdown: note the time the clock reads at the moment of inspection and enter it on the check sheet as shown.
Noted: 8:27:04
